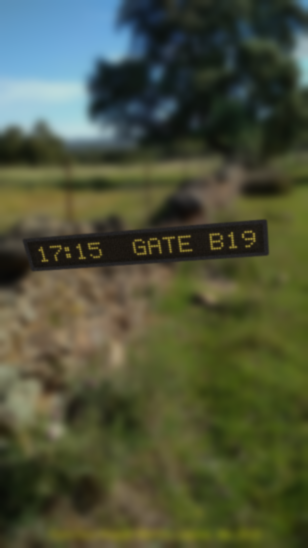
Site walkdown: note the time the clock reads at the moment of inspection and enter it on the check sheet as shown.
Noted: 17:15
